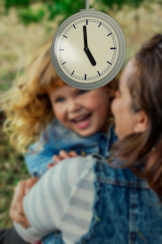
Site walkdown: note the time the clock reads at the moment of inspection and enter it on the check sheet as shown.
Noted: 4:59
